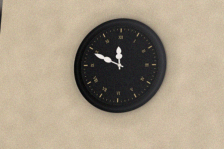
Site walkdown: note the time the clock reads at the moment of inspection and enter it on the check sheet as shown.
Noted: 11:49
